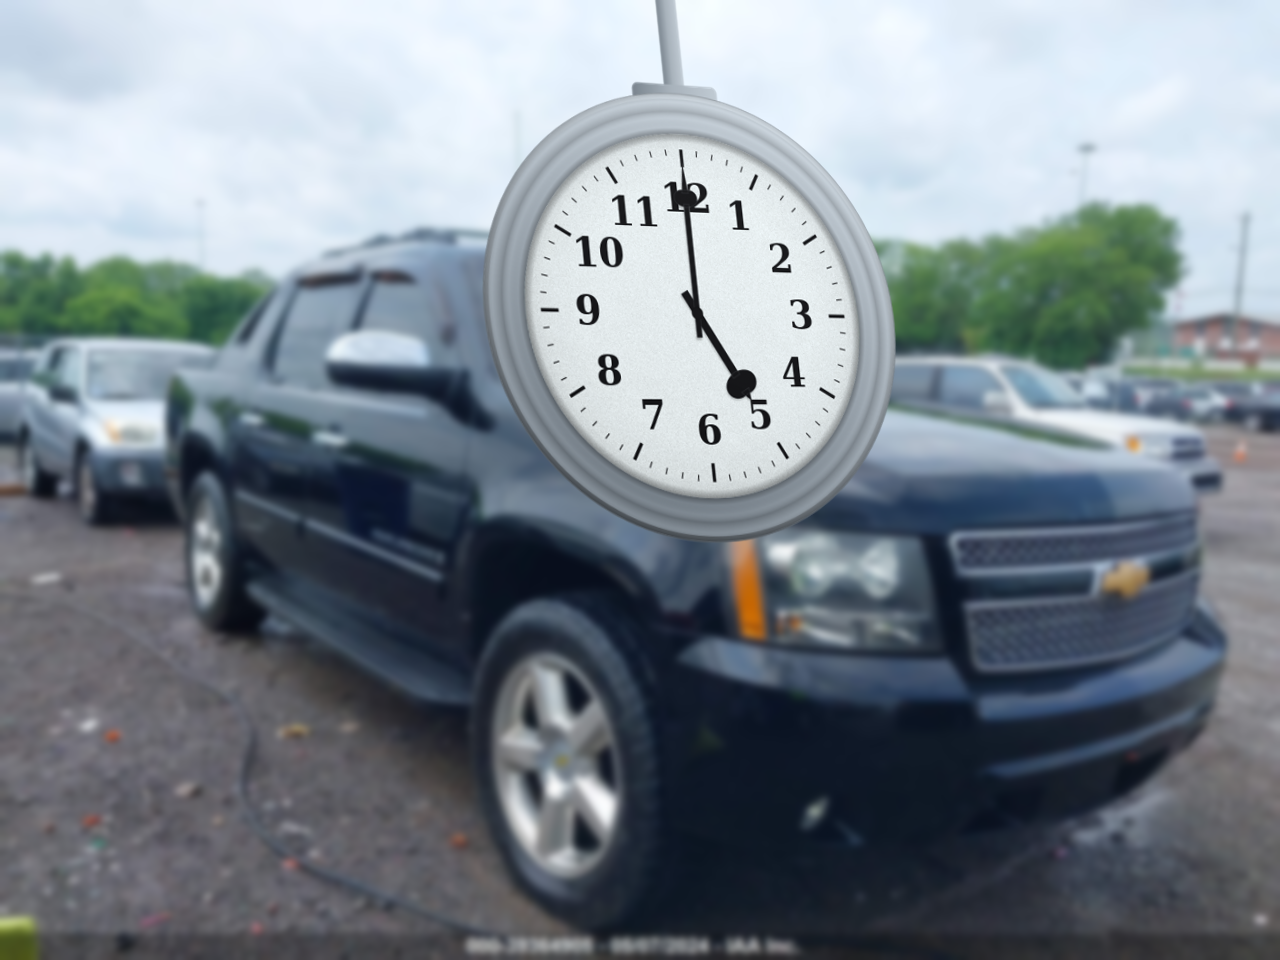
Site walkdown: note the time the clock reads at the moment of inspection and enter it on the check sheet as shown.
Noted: 5:00
